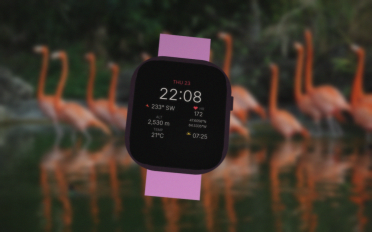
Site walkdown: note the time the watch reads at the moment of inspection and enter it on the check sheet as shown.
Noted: 22:08
